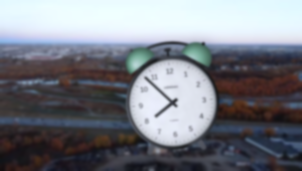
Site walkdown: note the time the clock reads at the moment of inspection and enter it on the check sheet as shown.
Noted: 7:53
